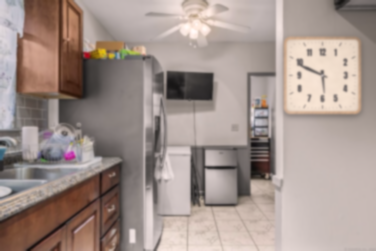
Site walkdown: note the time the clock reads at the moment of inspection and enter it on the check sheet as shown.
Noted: 5:49
